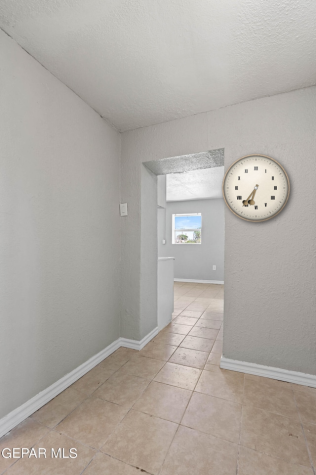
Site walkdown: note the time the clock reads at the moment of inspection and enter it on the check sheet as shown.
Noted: 6:36
